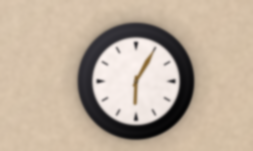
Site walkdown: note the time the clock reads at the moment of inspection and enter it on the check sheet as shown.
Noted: 6:05
